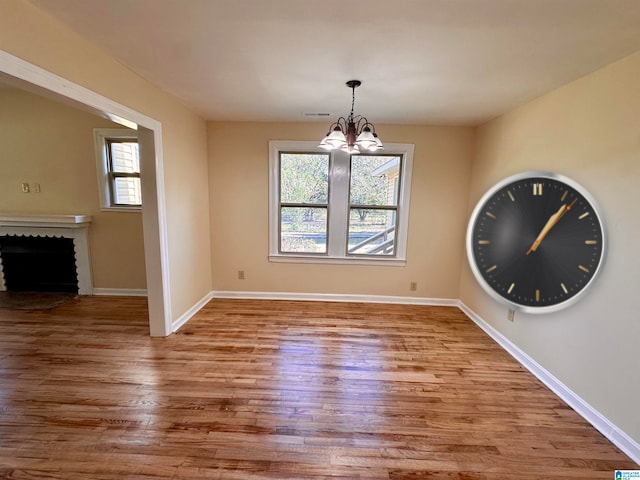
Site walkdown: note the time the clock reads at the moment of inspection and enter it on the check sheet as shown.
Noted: 1:06:07
